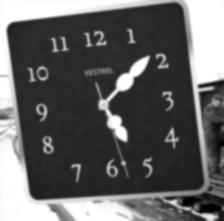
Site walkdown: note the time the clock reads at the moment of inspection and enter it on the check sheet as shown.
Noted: 5:08:28
